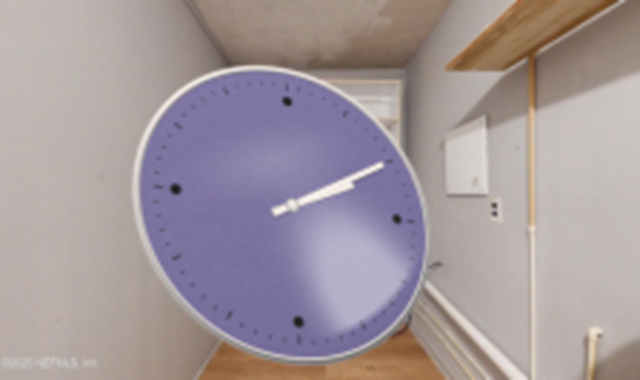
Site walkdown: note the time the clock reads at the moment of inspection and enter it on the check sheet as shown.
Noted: 2:10
